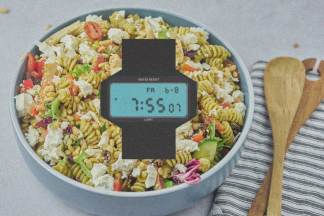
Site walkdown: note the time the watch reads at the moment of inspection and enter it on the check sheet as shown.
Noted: 7:55:07
